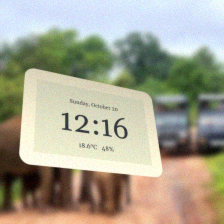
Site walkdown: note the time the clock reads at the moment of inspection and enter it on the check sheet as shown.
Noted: 12:16
